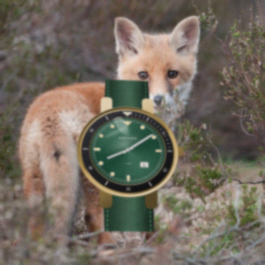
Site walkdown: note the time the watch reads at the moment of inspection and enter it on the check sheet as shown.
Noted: 8:09
